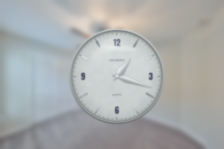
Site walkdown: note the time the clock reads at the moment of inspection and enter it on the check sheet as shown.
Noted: 1:18
